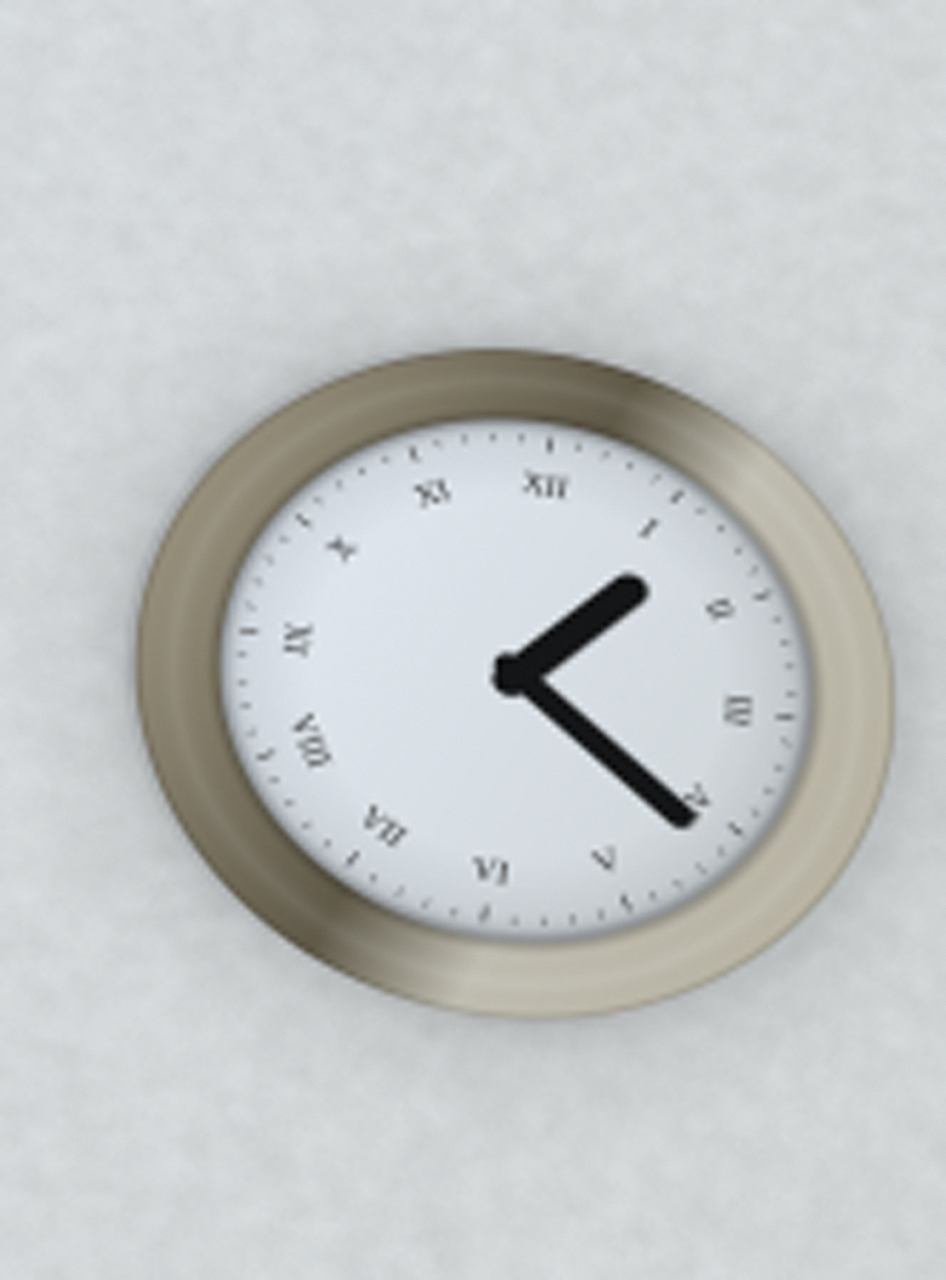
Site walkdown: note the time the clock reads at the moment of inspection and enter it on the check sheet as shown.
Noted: 1:21
